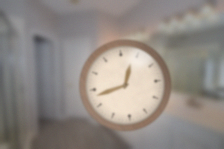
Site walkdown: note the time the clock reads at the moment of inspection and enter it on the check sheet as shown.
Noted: 12:43
